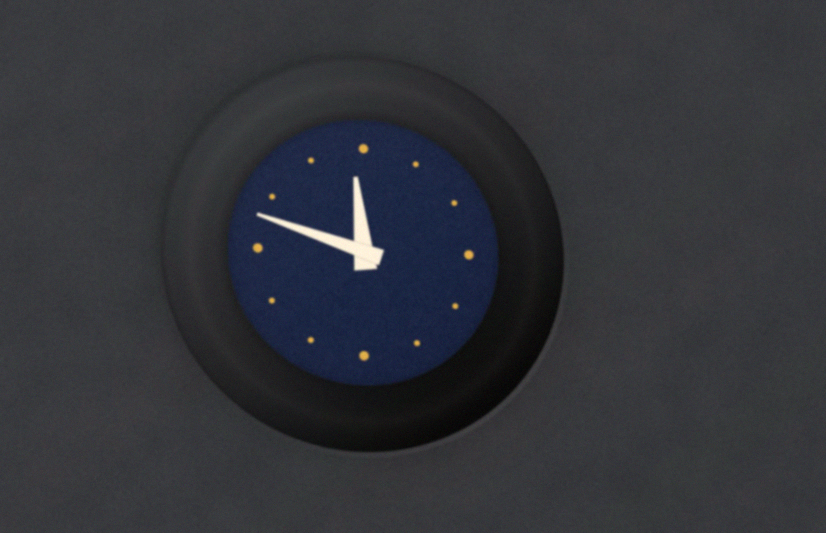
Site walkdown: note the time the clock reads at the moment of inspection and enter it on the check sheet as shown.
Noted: 11:48
